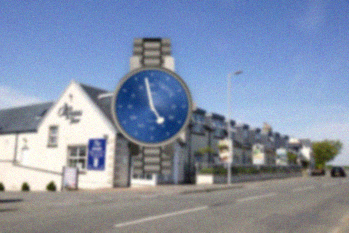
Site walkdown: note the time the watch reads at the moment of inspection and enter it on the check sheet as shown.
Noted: 4:58
